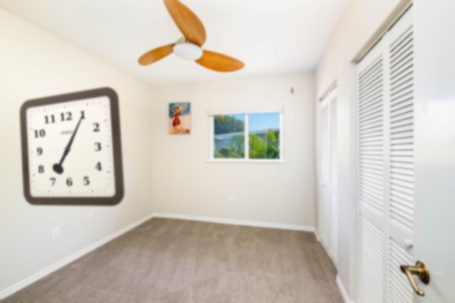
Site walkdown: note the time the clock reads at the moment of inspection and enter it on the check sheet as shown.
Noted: 7:05
